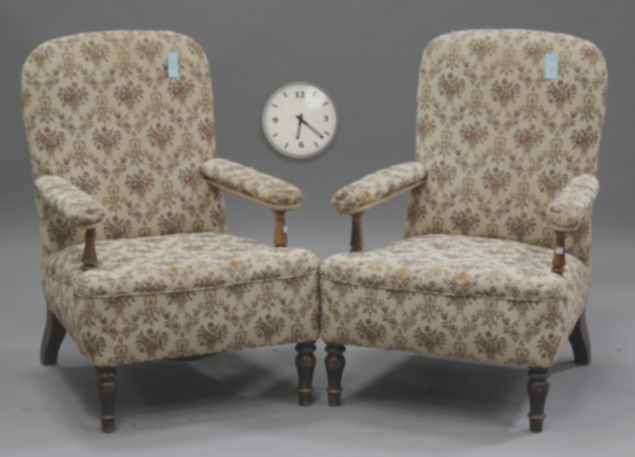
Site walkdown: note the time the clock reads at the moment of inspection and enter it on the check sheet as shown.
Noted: 6:22
